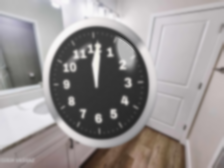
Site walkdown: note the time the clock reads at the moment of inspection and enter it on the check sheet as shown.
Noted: 12:01
